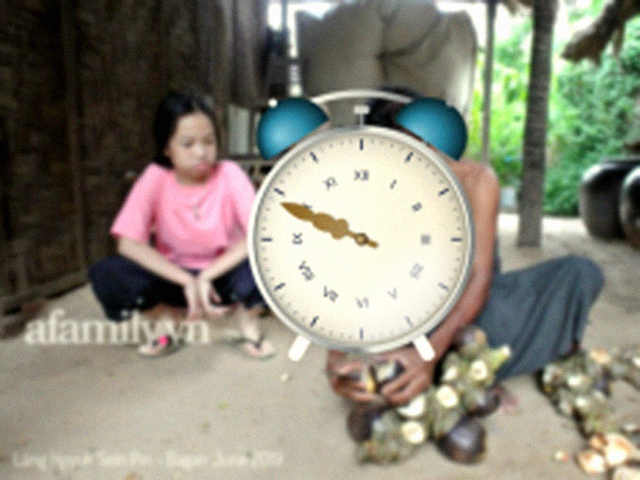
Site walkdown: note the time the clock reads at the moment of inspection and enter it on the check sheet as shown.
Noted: 9:49
